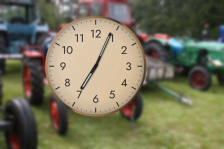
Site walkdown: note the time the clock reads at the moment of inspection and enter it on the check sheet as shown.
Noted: 7:04
